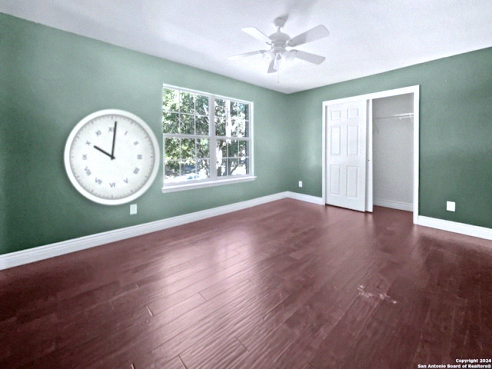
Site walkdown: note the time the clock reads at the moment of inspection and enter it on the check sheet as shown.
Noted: 10:01
